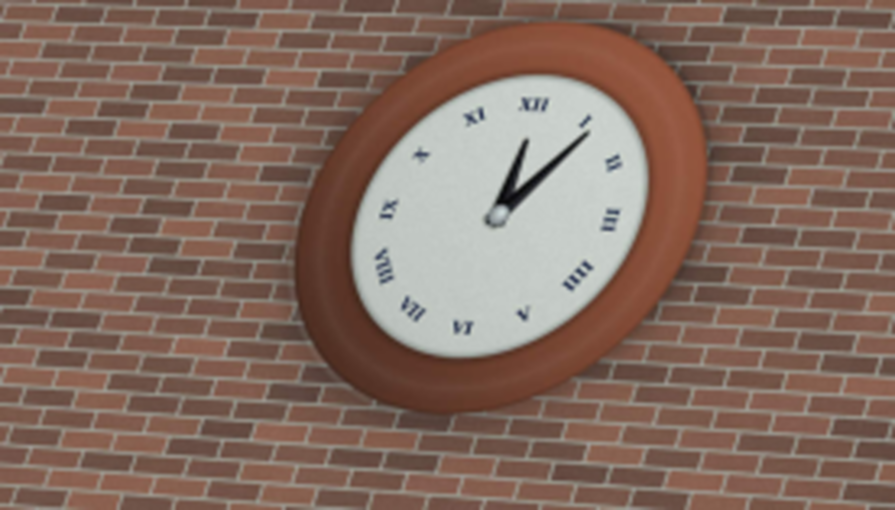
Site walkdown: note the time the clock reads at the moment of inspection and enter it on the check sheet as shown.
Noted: 12:06
